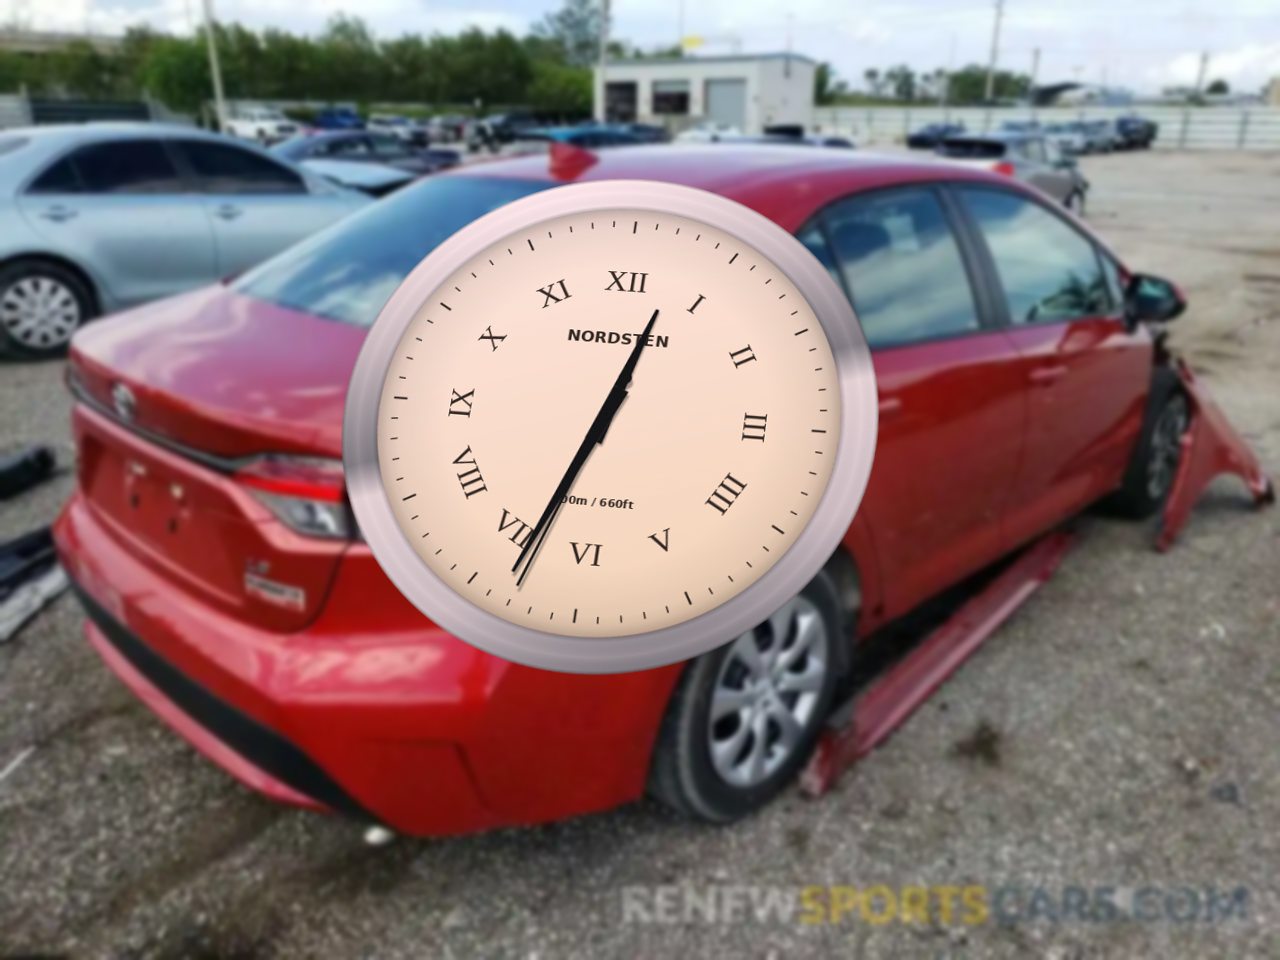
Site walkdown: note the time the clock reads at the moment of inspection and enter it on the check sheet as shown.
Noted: 12:33:33
